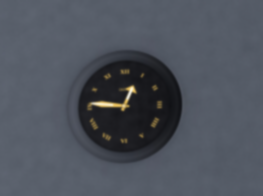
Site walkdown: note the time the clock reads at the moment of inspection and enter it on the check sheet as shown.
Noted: 12:46
